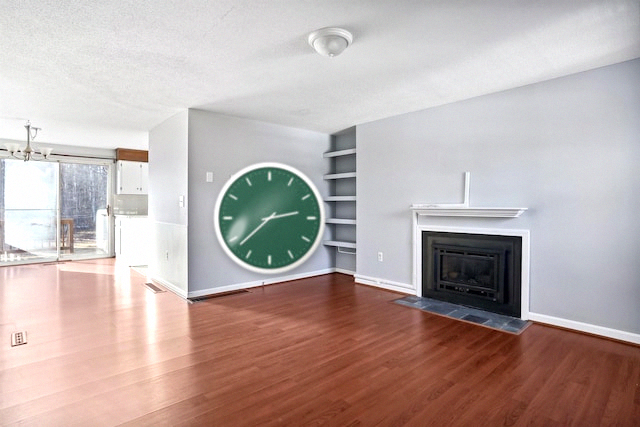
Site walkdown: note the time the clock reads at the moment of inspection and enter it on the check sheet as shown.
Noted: 2:38
